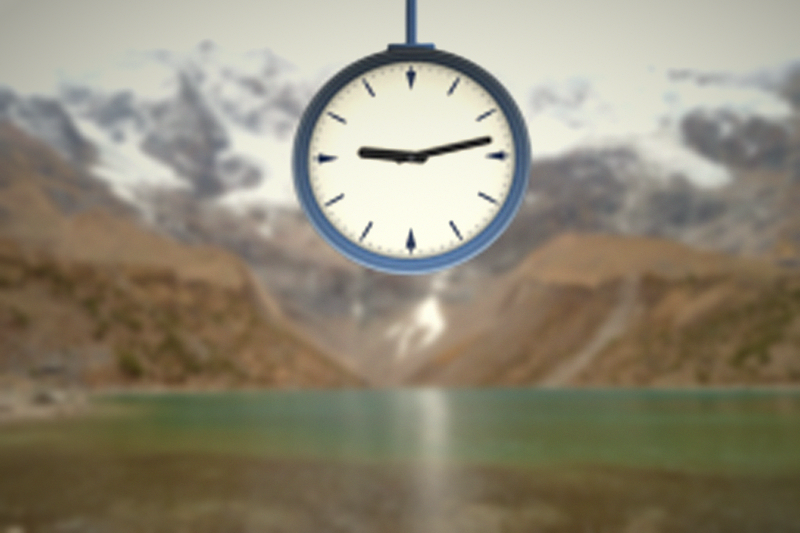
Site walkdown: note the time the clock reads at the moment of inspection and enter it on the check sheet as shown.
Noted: 9:13
